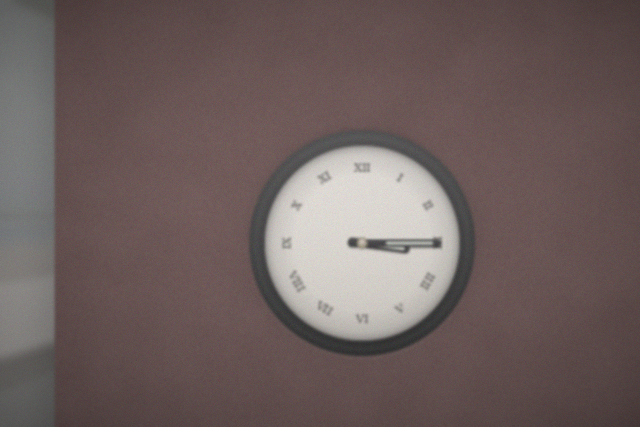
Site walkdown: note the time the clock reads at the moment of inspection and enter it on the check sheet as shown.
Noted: 3:15
